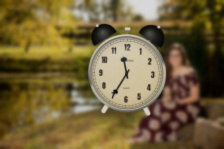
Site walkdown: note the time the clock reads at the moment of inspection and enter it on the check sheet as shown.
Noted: 11:35
